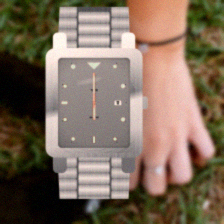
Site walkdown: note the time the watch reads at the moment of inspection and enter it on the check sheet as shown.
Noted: 6:00
